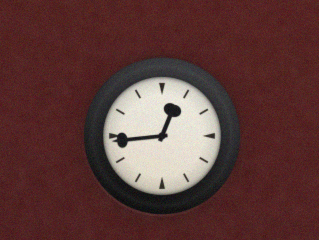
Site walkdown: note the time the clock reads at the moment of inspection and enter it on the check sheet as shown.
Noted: 12:44
